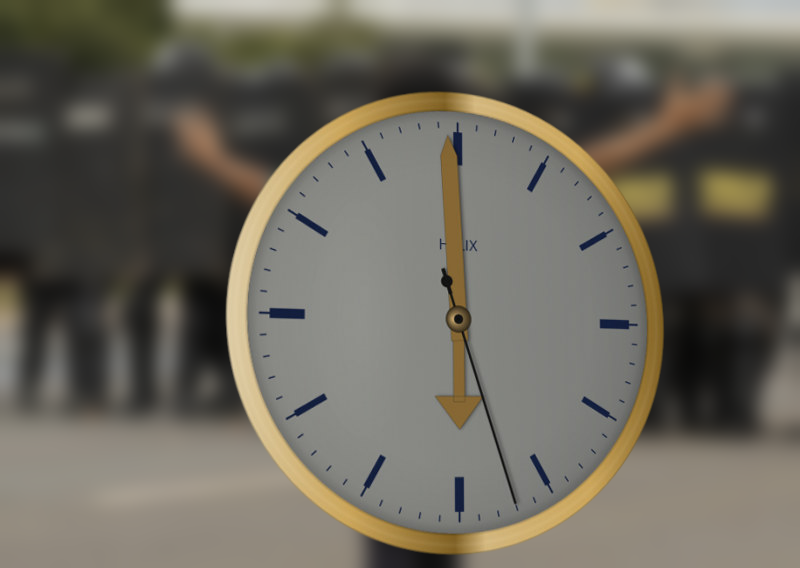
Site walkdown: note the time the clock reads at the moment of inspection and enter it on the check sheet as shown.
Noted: 5:59:27
